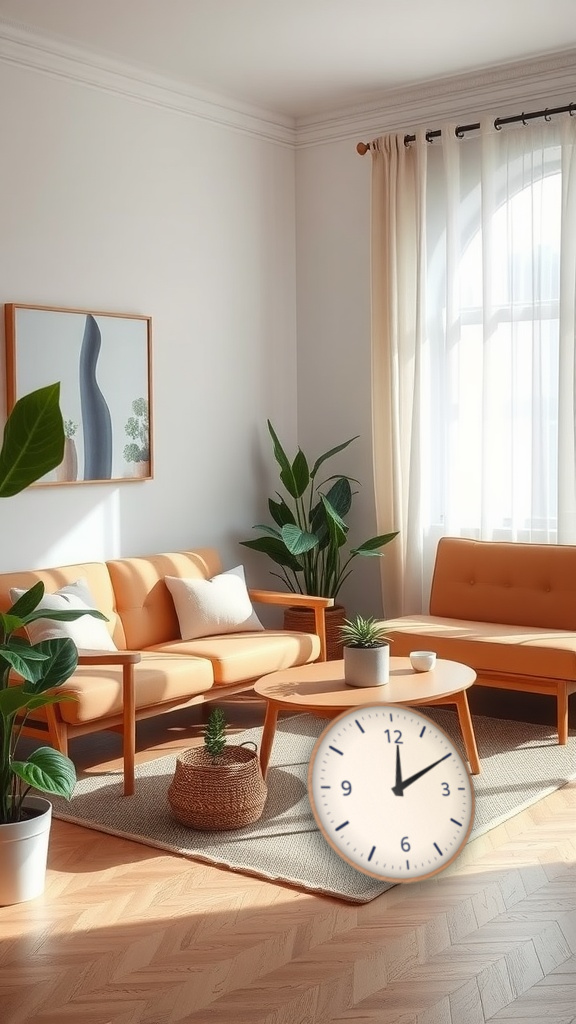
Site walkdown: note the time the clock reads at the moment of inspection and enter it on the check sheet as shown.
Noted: 12:10
